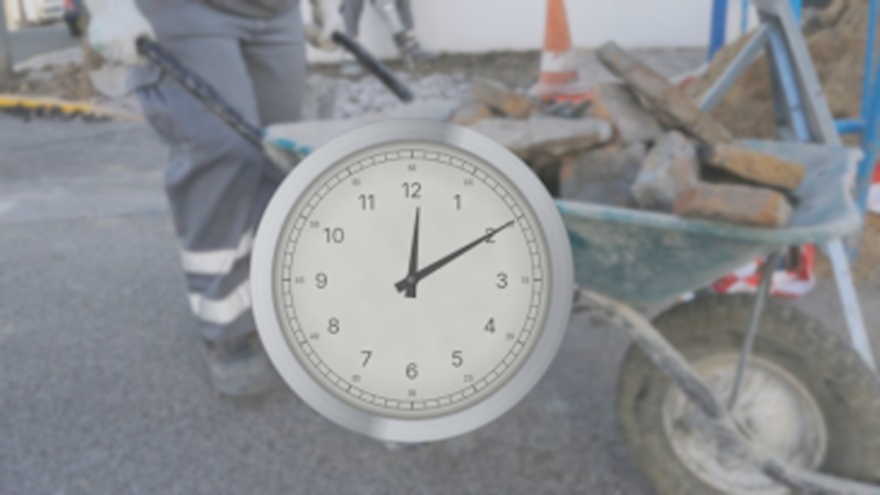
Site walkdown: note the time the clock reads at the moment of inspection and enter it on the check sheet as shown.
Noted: 12:10
